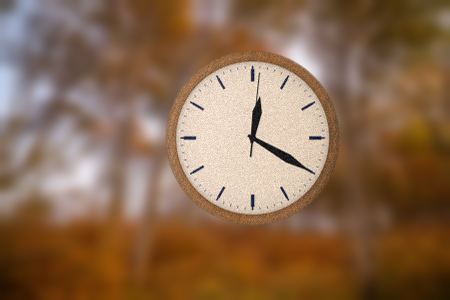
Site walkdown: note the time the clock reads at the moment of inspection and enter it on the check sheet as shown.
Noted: 12:20:01
